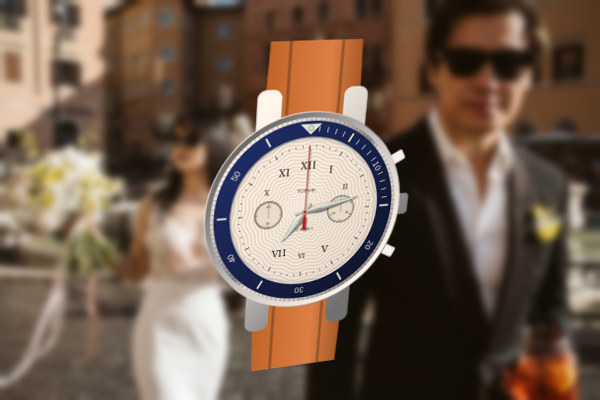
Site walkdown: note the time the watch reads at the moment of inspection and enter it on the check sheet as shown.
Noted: 7:13
